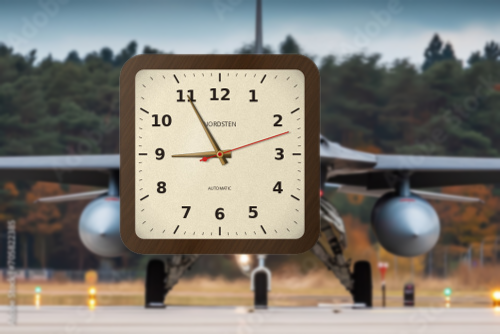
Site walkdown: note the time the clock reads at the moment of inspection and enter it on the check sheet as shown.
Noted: 8:55:12
